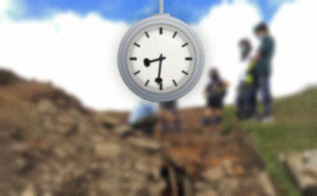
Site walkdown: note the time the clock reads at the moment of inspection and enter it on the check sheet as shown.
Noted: 8:31
